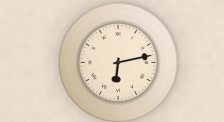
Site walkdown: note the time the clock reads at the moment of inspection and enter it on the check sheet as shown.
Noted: 6:13
